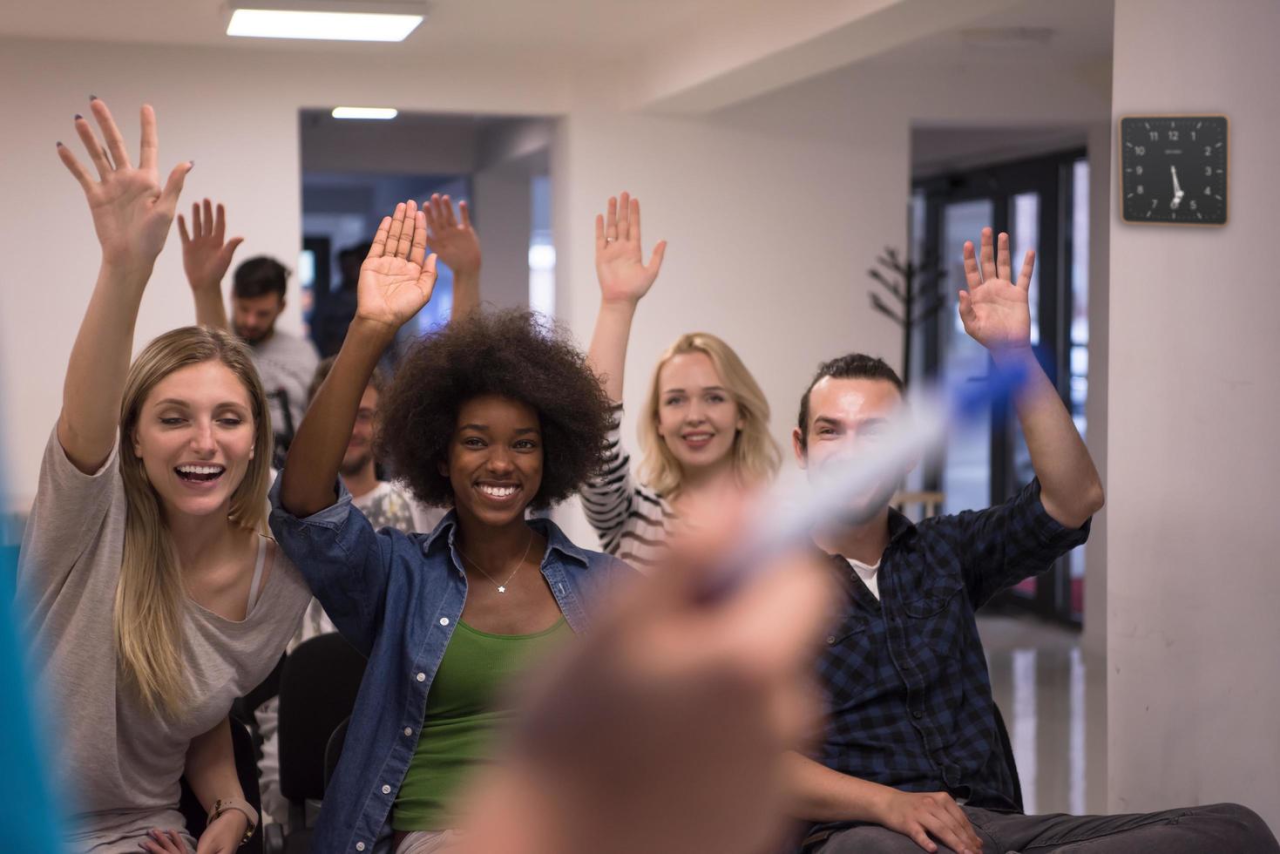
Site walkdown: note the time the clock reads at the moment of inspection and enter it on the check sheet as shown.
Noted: 5:29
